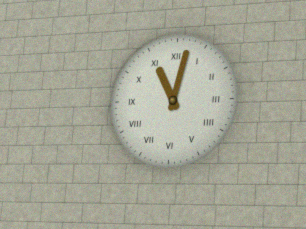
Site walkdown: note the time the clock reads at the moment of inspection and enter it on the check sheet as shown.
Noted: 11:02
